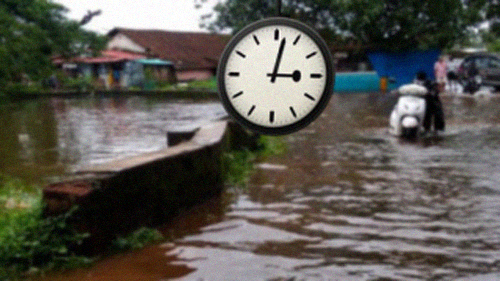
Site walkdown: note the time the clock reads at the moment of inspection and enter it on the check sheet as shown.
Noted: 3:02
